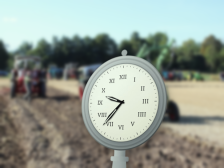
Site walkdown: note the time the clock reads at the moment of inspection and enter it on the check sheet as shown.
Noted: 9:37
